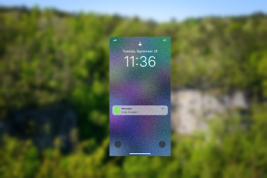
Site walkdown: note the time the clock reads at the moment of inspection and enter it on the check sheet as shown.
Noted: 11:36
